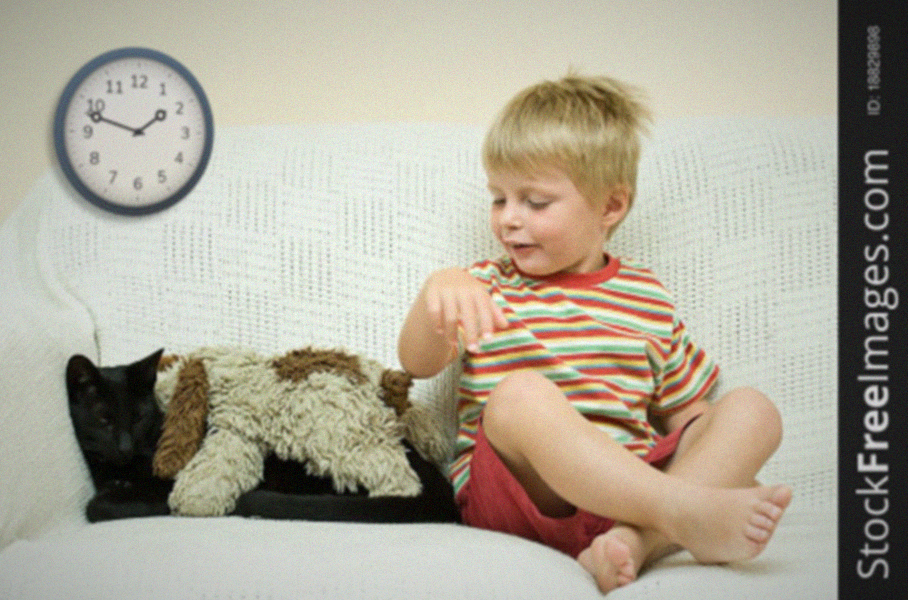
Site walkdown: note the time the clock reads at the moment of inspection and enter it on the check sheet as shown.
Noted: 1:48
